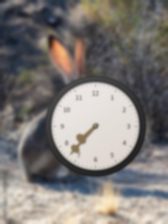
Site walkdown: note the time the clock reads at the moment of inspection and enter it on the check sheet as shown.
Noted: 7:37
